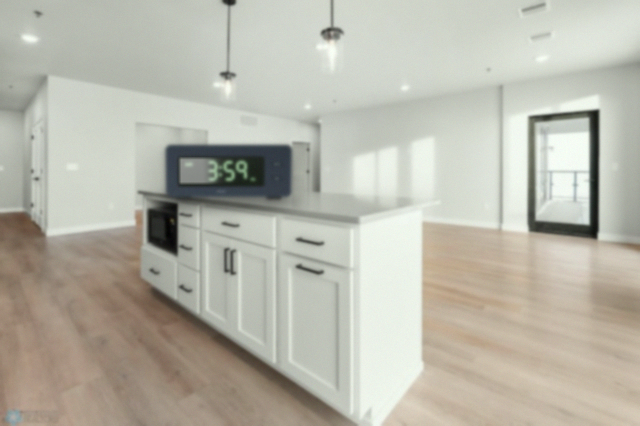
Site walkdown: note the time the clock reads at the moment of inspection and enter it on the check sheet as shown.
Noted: 3:59
